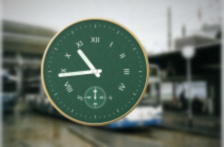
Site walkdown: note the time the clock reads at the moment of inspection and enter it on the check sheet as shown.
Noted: 10:44
